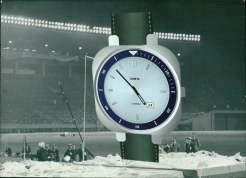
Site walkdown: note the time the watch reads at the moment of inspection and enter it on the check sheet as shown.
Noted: 4:53
